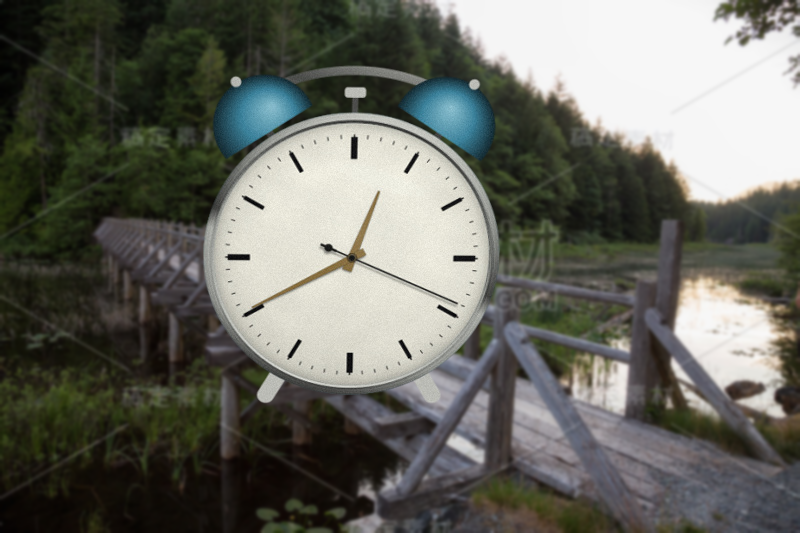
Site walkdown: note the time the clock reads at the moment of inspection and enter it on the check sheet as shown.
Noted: 12:40:19
